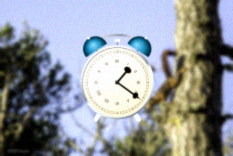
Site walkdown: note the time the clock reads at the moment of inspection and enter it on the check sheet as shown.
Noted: 1:21
